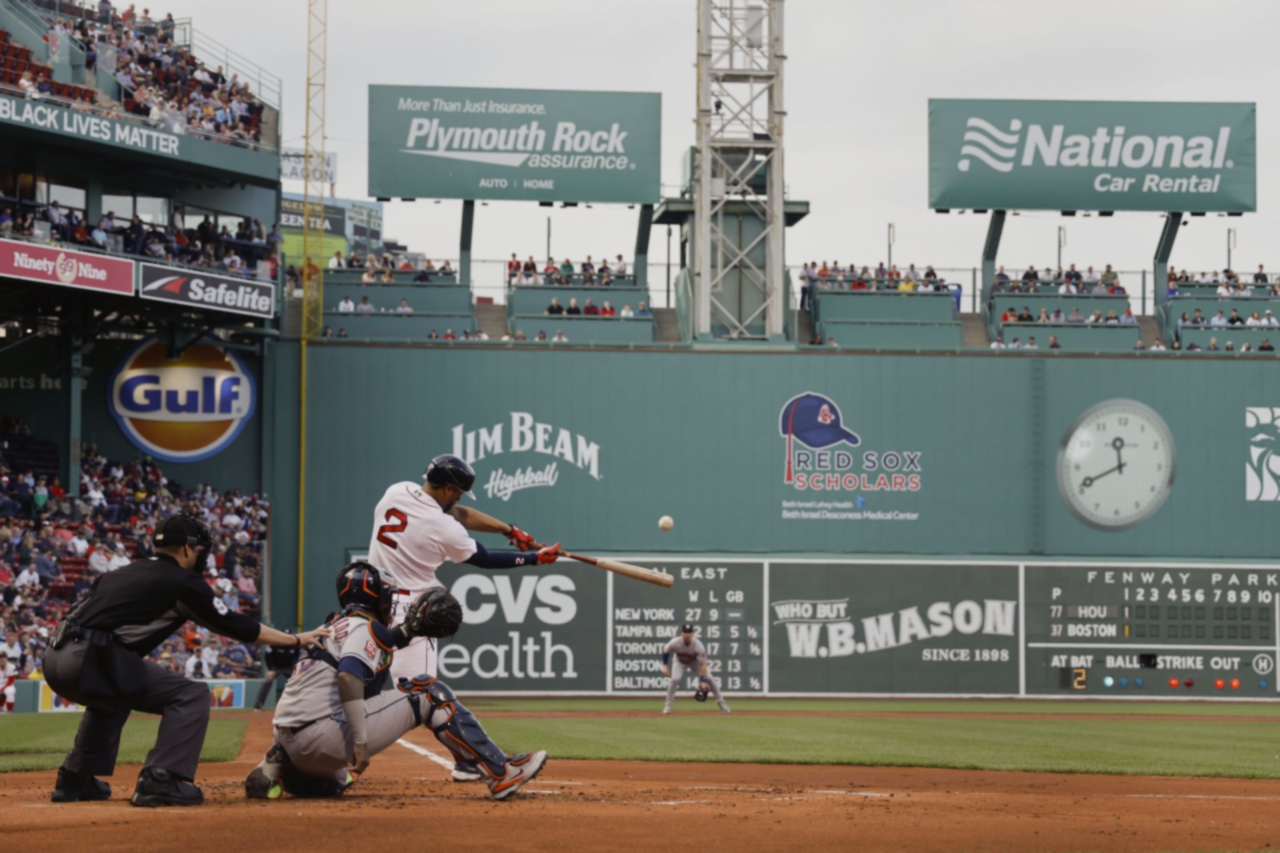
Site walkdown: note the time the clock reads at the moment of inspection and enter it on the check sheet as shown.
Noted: 11:41
